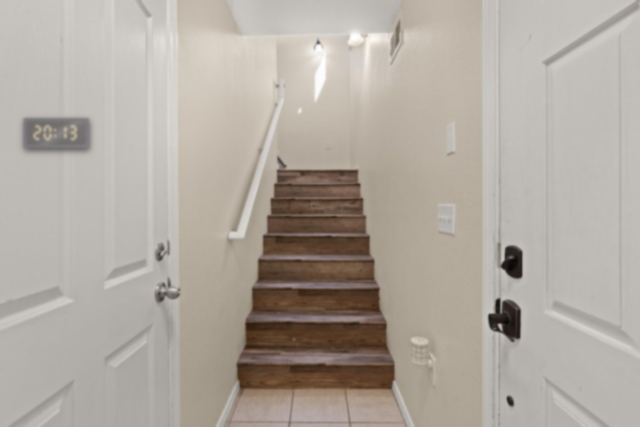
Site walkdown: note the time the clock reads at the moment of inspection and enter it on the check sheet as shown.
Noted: 20:13
